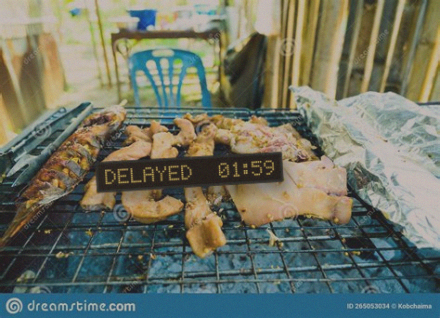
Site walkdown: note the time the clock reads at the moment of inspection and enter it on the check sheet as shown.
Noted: 1:59
